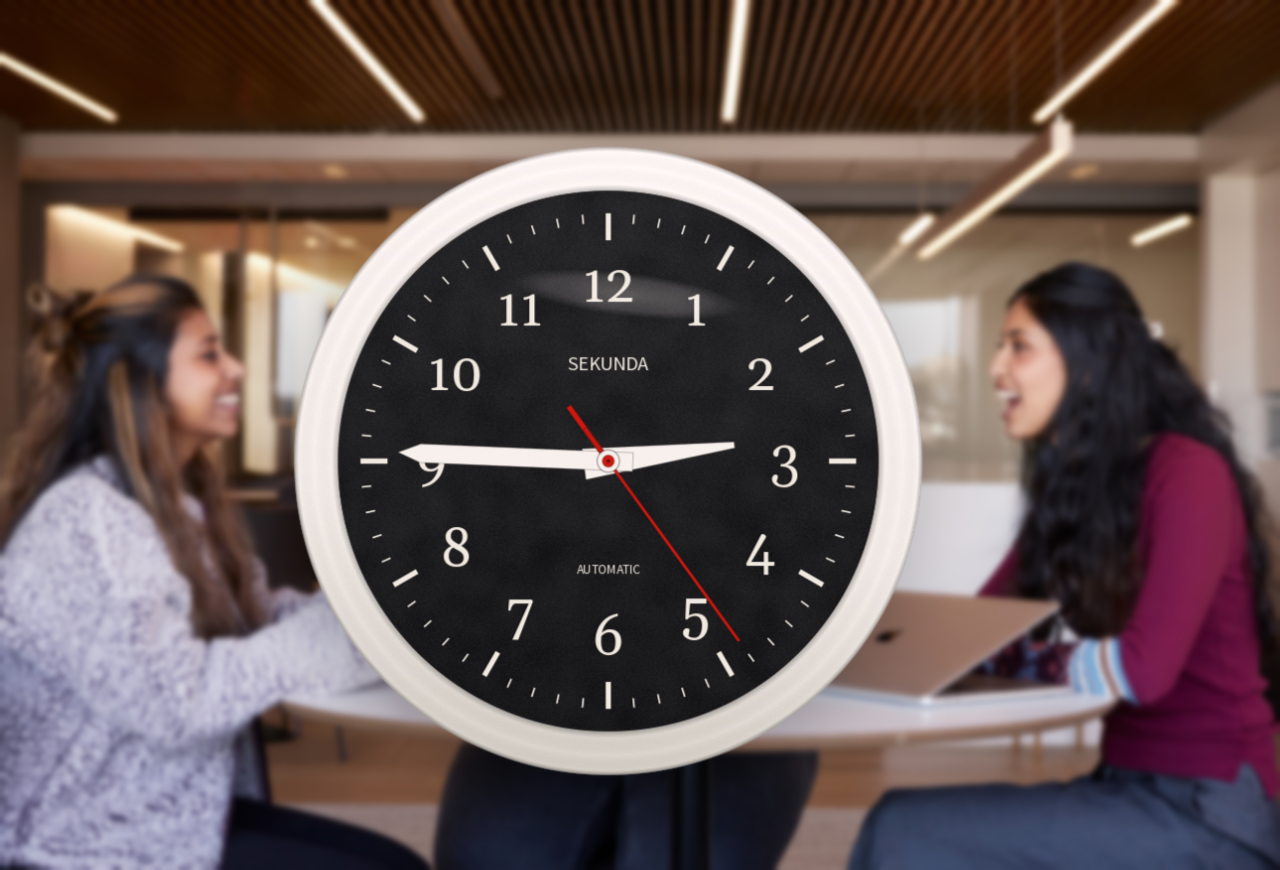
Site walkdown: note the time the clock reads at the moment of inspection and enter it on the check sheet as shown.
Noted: 2:45:24
